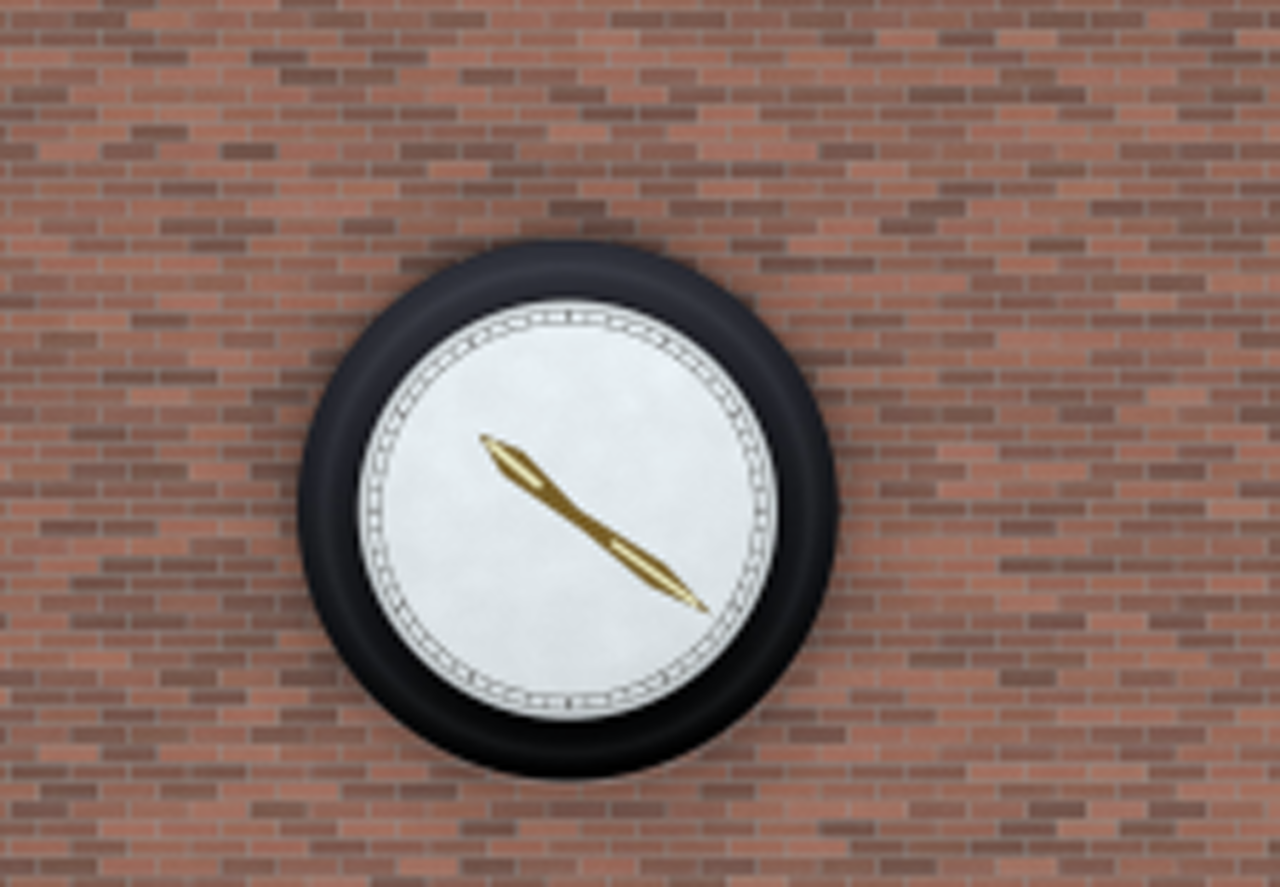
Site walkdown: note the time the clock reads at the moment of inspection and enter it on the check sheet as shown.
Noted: 10:21
